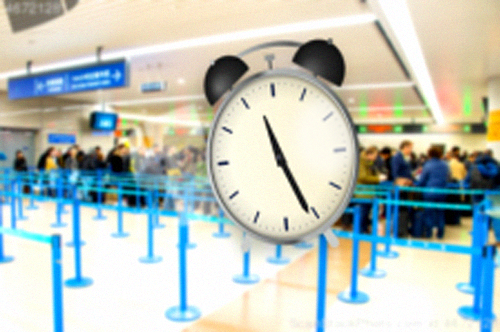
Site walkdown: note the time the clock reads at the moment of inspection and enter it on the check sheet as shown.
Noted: 11:26
